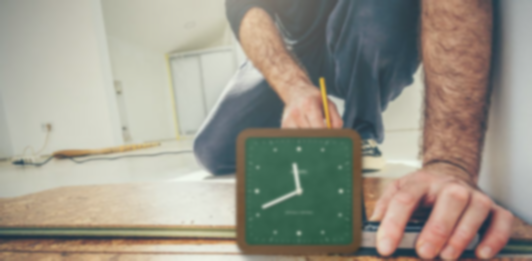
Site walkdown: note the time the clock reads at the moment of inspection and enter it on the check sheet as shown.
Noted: 11:41
